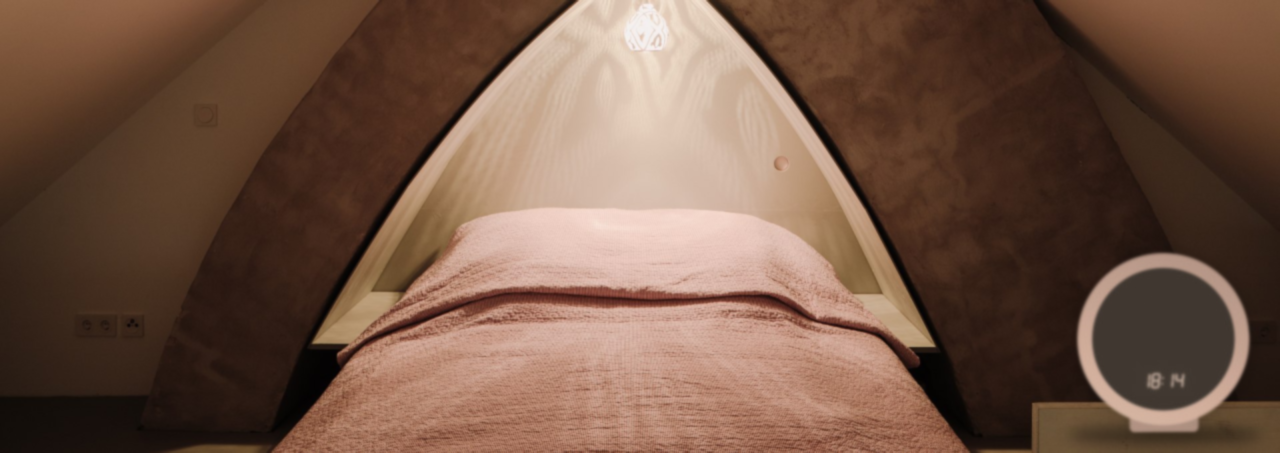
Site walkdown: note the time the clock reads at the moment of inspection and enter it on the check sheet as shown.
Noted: 18:14
